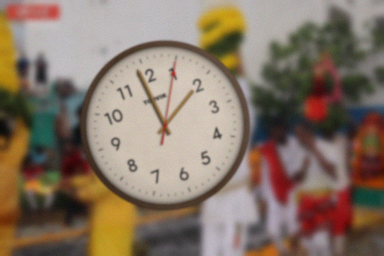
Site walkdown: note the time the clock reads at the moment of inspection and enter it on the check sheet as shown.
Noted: 1:59:05
